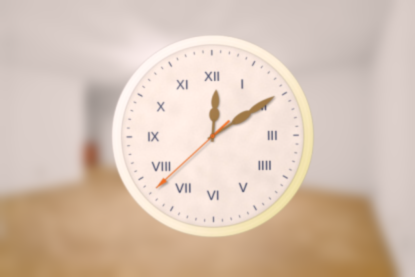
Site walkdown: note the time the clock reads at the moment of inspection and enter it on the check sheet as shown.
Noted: 12:09:38
